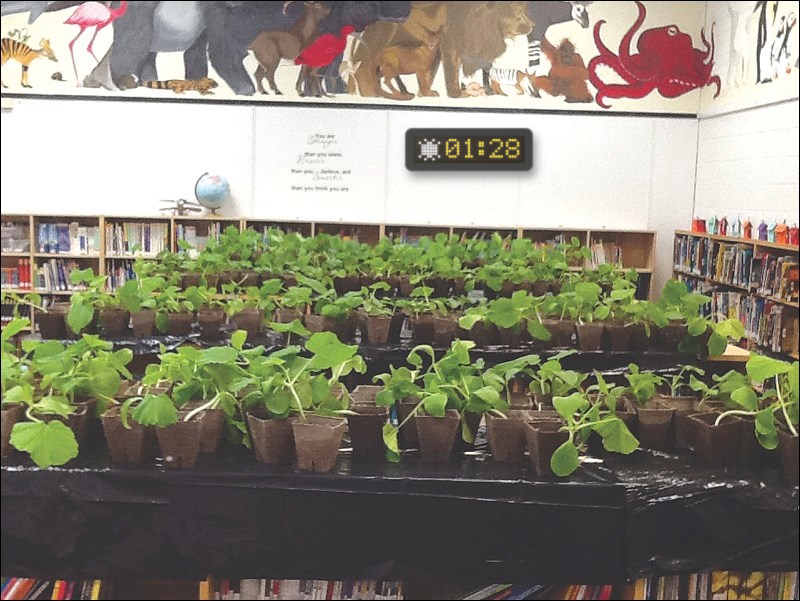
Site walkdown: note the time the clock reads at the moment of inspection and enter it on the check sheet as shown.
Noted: 1:28
